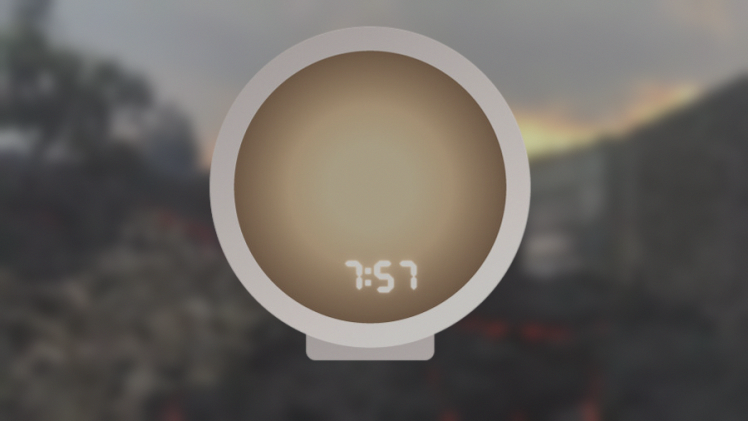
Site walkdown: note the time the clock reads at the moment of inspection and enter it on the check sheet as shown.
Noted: 7:57
